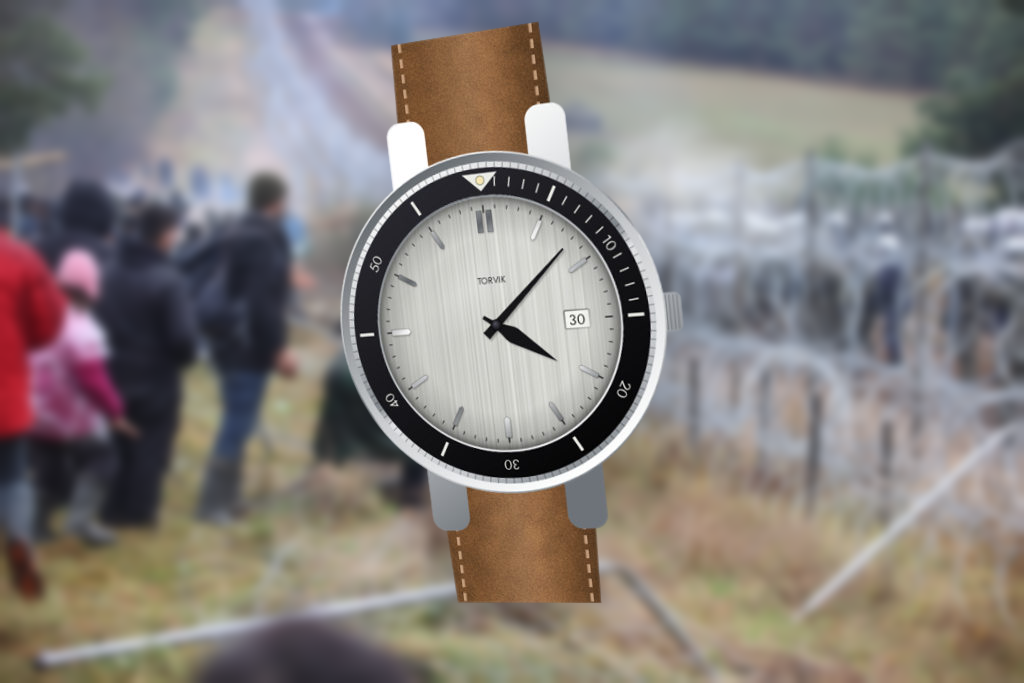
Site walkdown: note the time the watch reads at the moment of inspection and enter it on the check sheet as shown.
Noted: 4:08
